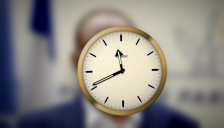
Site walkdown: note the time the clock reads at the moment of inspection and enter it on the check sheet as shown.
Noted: 11:41
